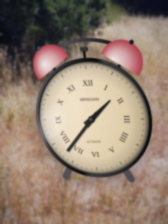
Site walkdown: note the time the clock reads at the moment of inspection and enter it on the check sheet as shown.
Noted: 1:37
